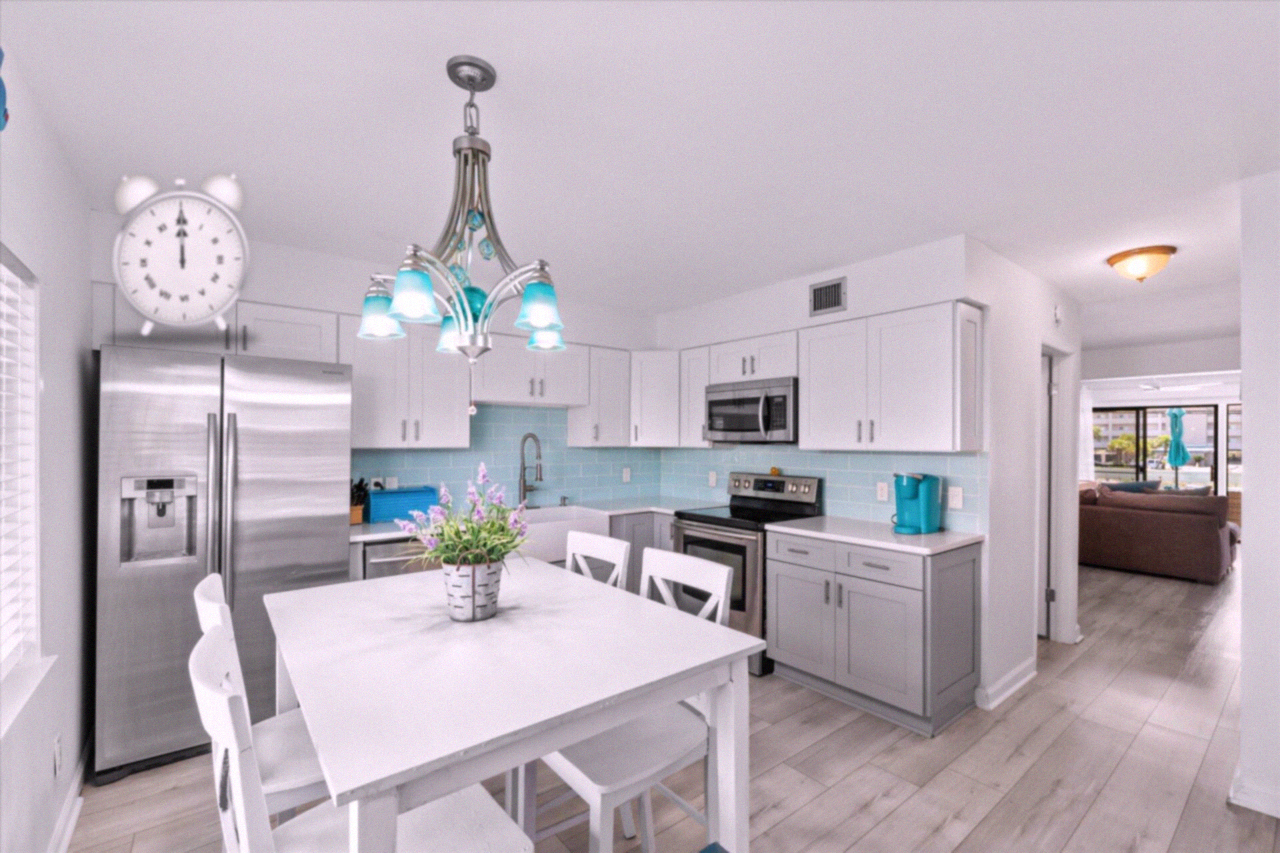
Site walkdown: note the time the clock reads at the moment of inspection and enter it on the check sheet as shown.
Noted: 12:00
